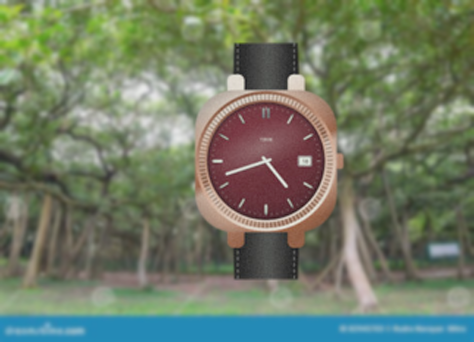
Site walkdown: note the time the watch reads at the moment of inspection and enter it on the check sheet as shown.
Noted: 4:42
